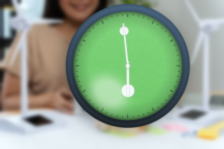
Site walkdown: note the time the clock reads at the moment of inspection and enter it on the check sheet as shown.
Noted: 5:59
